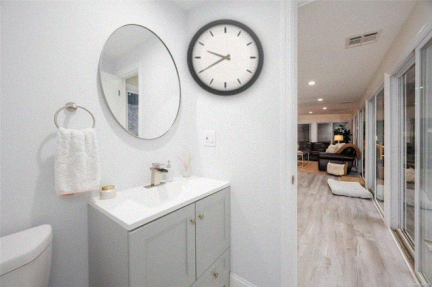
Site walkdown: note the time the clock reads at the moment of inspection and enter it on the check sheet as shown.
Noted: 9:40
